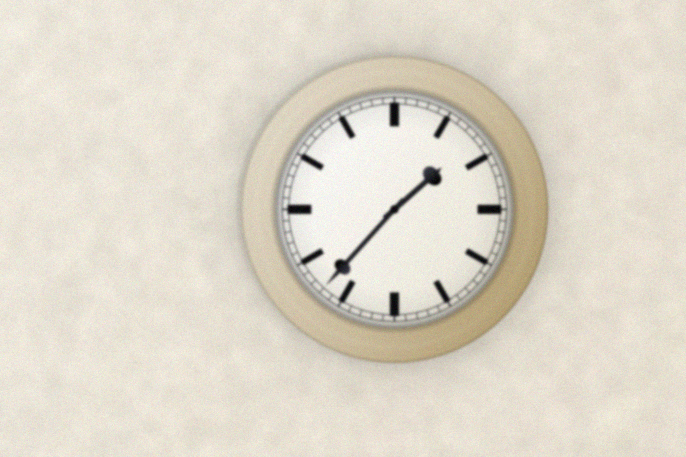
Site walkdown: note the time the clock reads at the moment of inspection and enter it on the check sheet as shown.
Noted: 1:37
